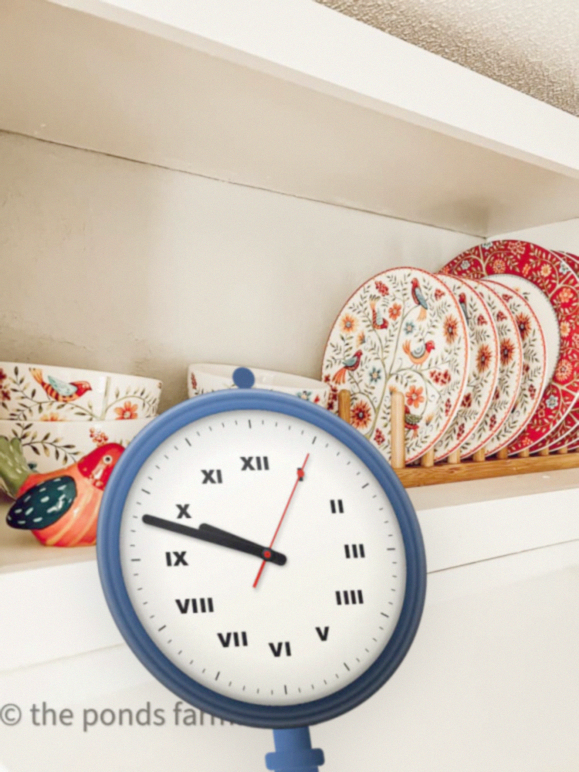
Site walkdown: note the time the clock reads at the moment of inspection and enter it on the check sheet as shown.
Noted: 9:48:05
